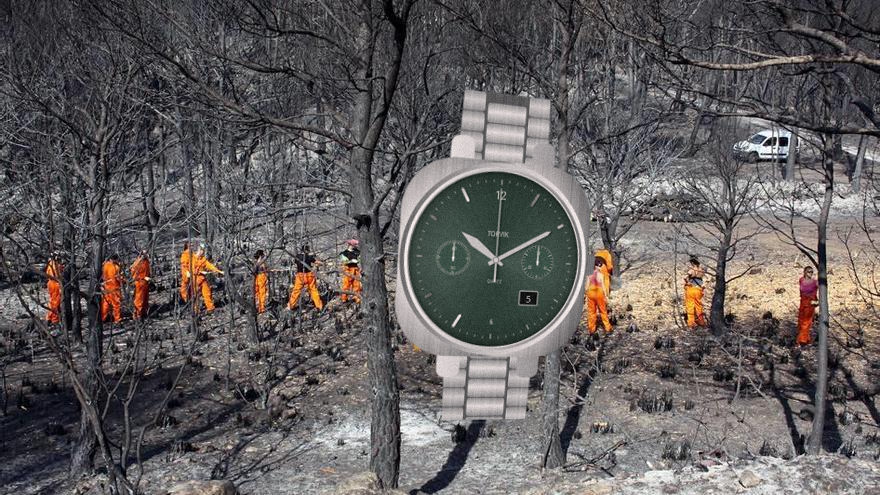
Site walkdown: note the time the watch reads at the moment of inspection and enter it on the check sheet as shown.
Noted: 10:10
